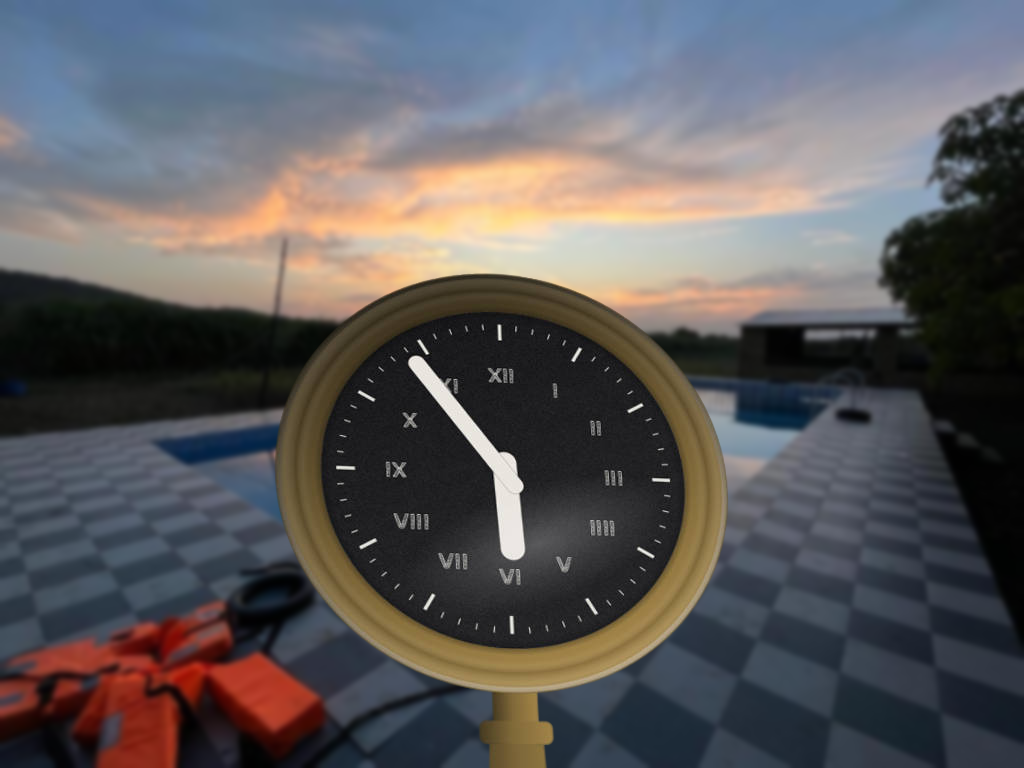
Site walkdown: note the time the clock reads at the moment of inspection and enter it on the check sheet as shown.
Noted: 5:54
